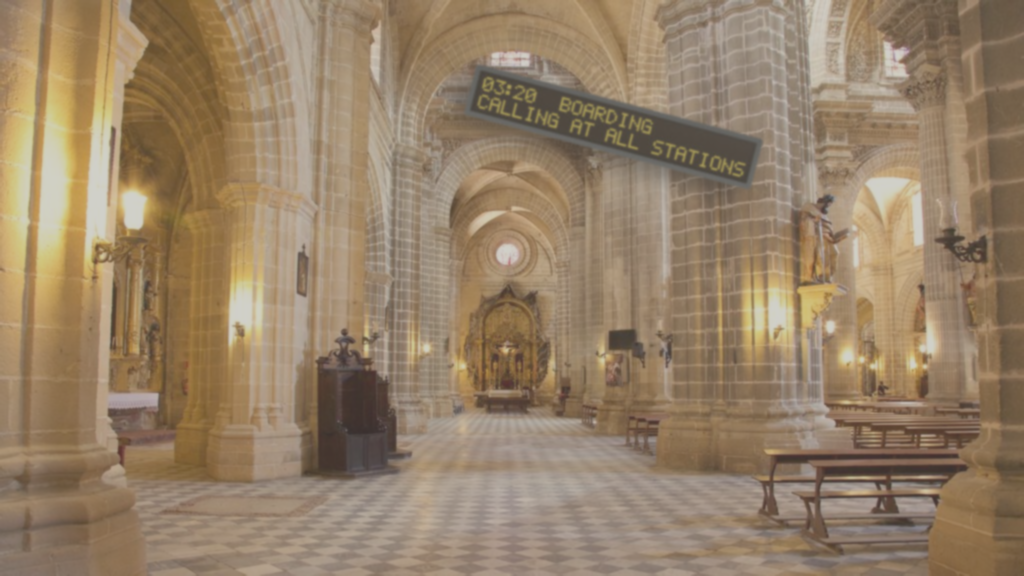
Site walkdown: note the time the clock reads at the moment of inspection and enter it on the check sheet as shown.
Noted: 3:20
